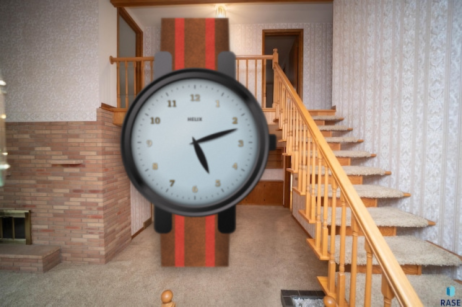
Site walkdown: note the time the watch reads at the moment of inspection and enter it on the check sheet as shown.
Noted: 5:12
